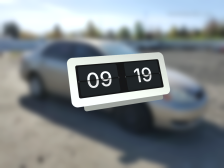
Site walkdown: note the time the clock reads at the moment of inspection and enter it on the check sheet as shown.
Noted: 9:19
